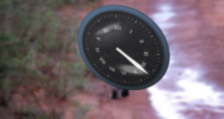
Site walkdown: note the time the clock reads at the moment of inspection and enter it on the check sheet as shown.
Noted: 4:22
